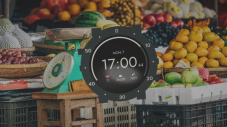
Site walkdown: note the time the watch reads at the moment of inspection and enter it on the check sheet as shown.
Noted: 17:00
